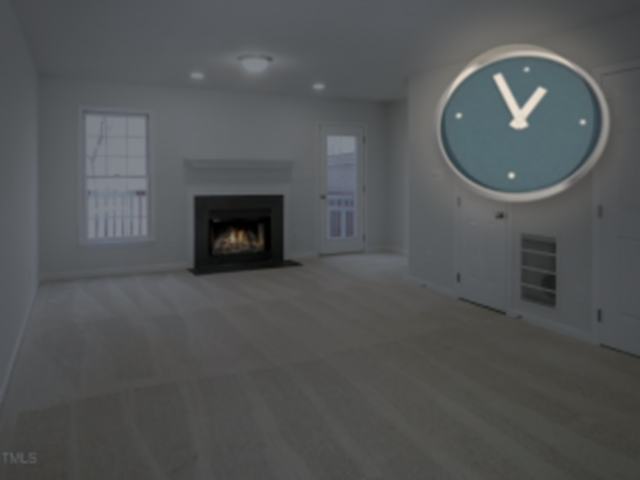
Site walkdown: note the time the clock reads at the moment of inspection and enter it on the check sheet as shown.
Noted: 12:55
